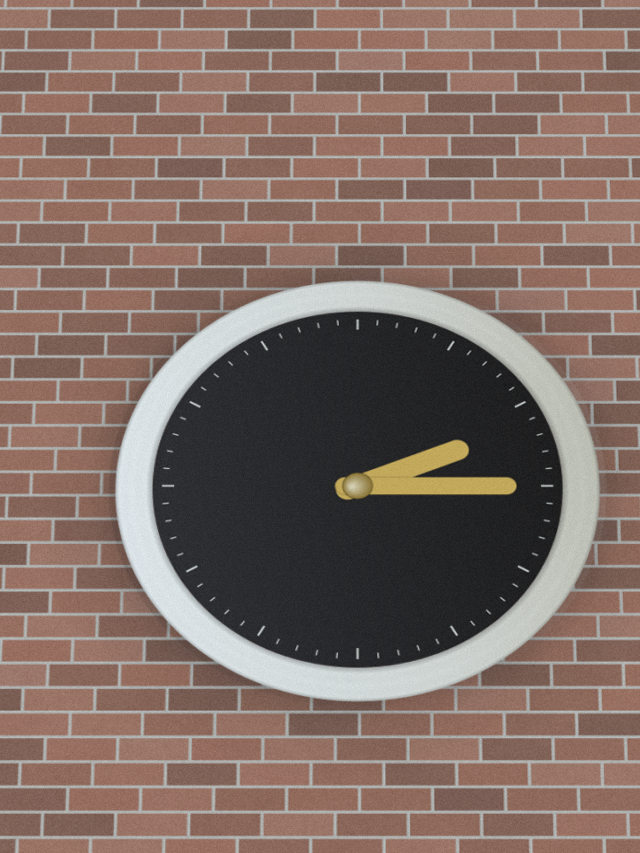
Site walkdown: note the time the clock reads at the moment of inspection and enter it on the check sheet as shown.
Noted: 2:15
